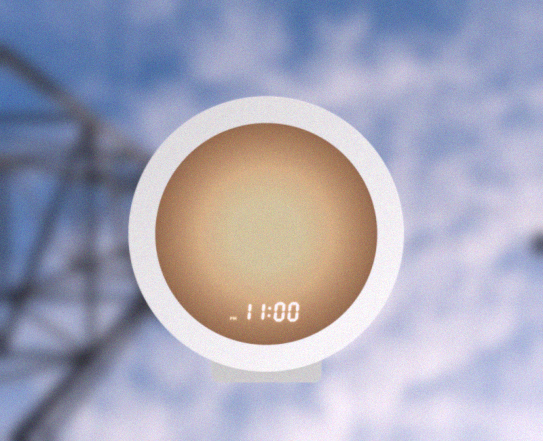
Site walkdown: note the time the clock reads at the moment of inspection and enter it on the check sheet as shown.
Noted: 11:00
